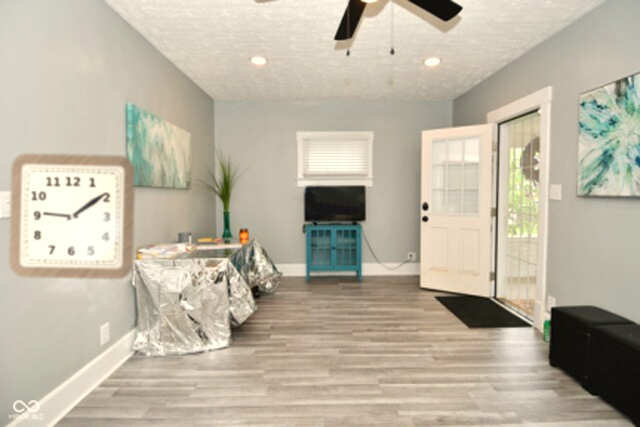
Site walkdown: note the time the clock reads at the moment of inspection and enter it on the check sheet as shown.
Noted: 9:09
